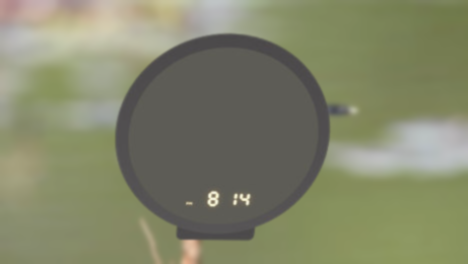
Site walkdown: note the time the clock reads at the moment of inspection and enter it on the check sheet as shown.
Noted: 8:14
